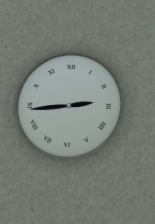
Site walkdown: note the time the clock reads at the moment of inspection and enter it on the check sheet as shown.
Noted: 2:44
